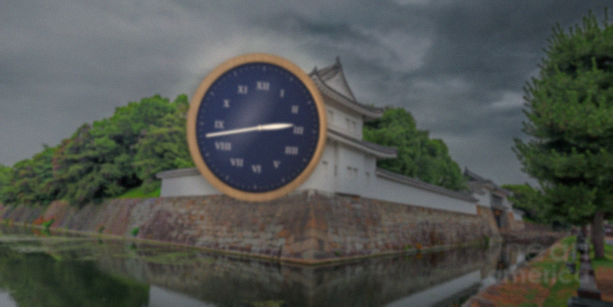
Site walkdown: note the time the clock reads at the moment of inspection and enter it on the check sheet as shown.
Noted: 2:43
